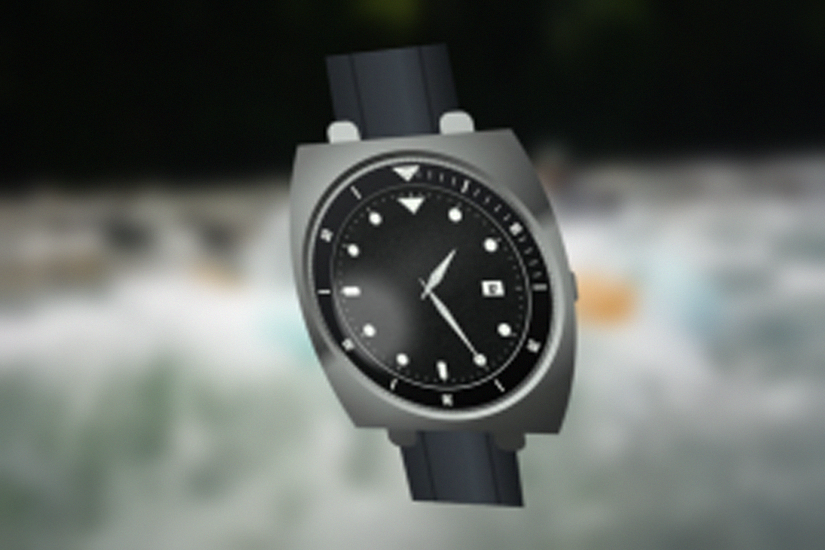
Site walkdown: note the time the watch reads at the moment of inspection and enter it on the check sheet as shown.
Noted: 1:25
